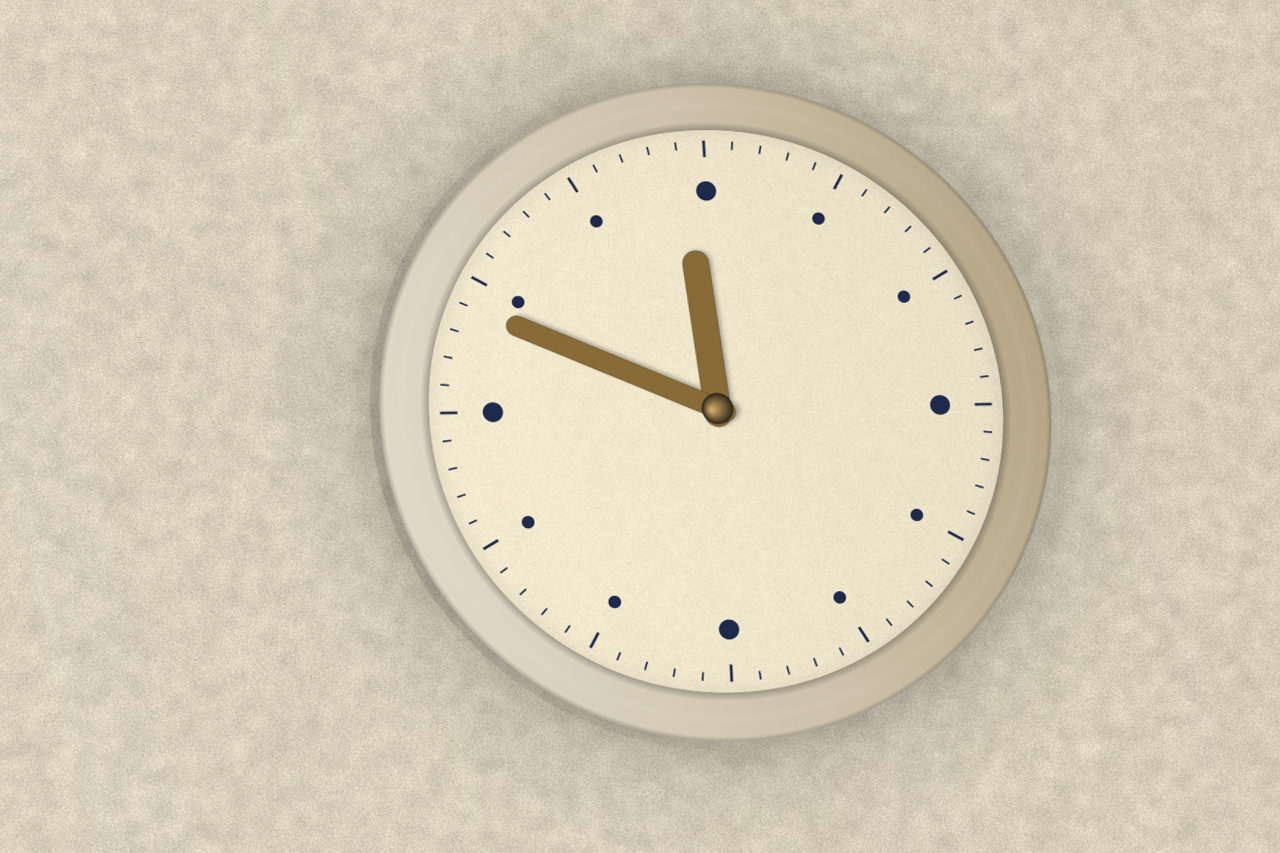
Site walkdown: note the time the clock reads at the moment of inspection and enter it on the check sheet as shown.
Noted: 11:49
